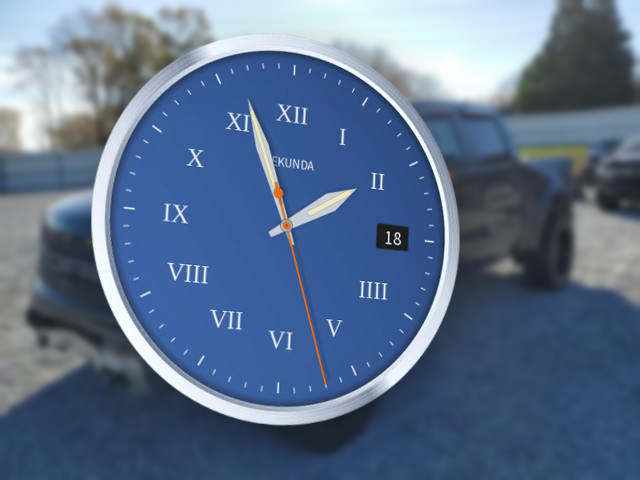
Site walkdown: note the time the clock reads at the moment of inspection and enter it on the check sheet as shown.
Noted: 1:56:27
